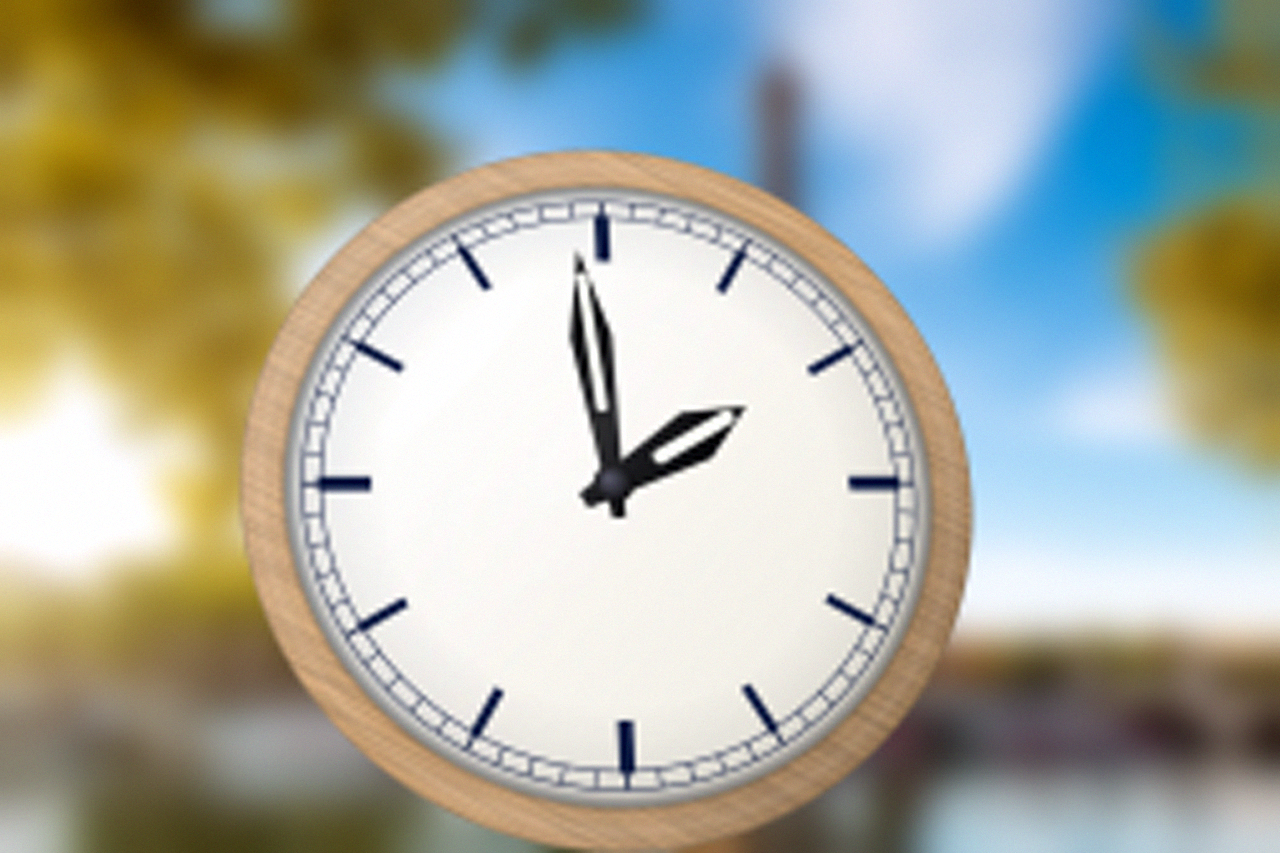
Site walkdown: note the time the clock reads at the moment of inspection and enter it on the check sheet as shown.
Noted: 1:59
